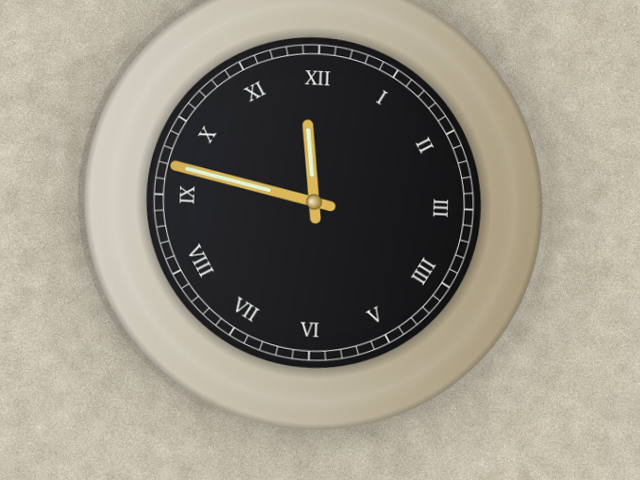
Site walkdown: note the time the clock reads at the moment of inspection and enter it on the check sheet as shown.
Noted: 11:47
